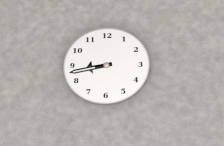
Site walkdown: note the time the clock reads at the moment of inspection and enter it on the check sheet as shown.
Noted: 8:43
